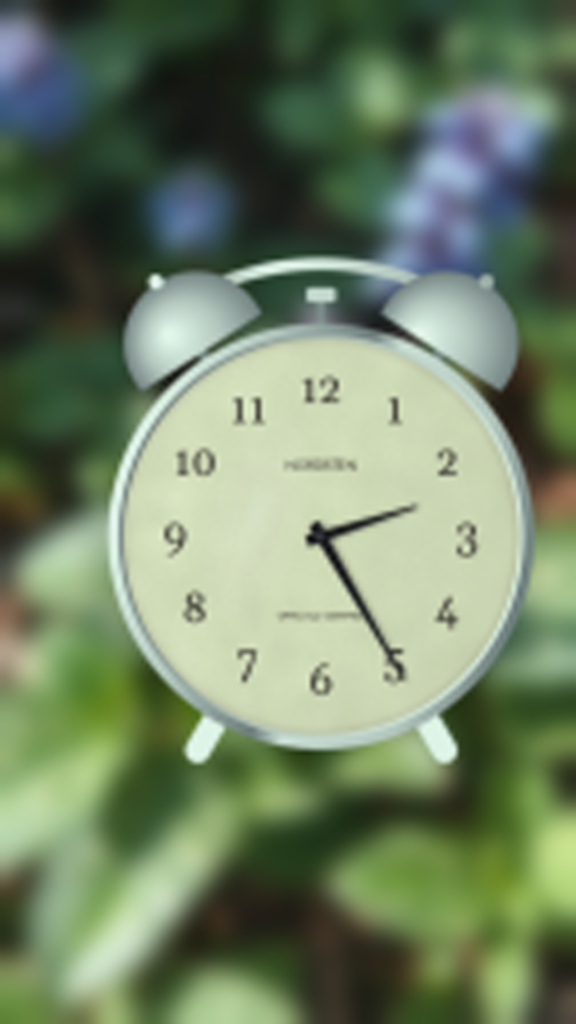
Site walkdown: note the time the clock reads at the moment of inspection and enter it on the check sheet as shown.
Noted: 2:25
